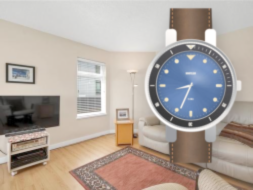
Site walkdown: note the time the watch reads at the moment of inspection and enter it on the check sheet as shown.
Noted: 8:34
